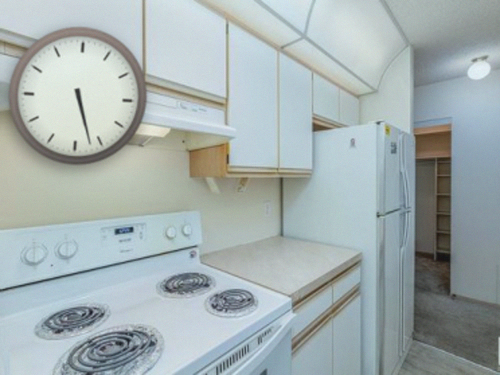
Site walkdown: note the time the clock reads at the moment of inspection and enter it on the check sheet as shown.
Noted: 5:27
